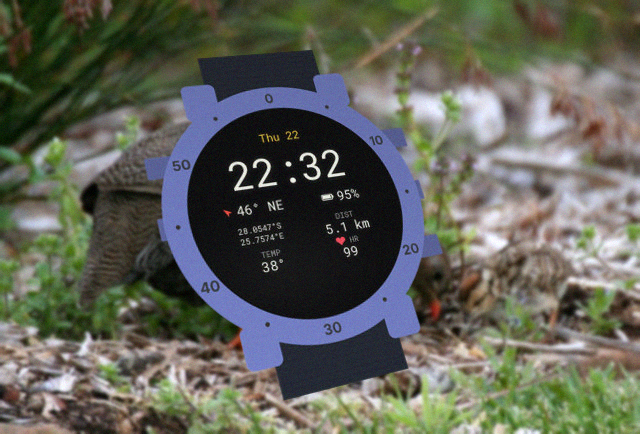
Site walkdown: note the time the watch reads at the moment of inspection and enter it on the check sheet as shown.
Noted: 22:32
